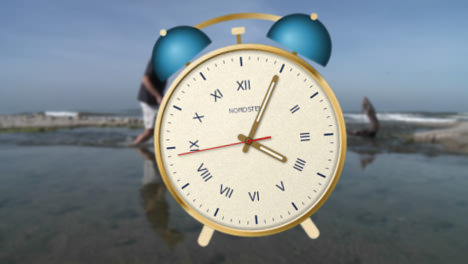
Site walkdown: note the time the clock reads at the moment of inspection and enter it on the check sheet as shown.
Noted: 4:04:44
